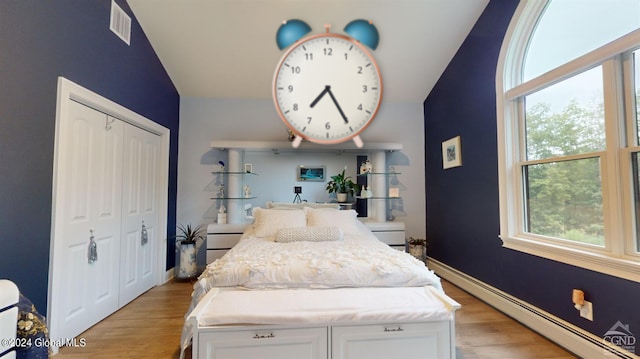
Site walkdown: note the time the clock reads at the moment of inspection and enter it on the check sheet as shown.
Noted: 7:25
